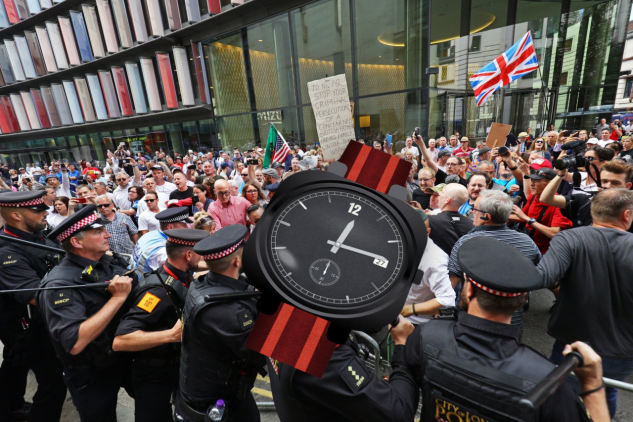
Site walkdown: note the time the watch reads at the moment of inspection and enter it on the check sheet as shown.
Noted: 12:14
